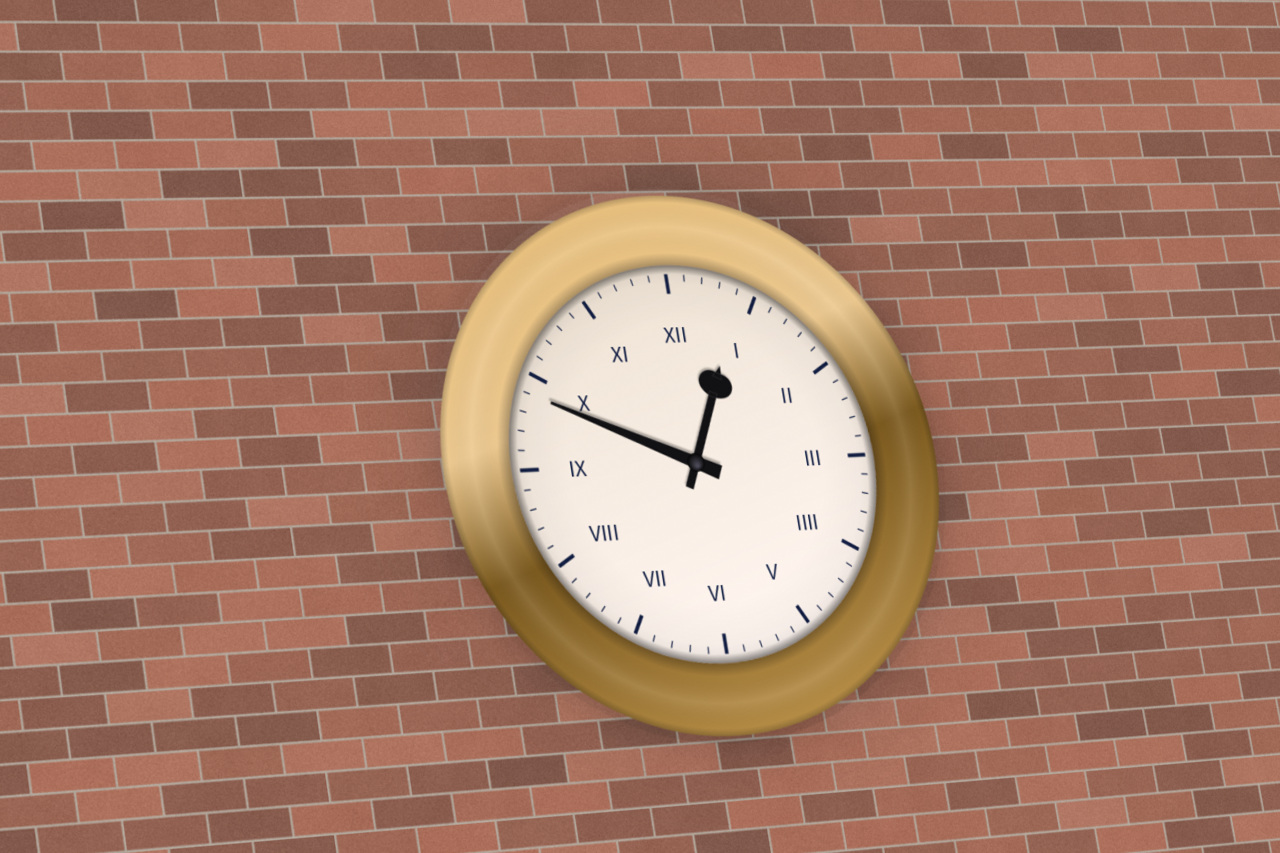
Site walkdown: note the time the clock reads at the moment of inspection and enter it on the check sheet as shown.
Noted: 12:49
